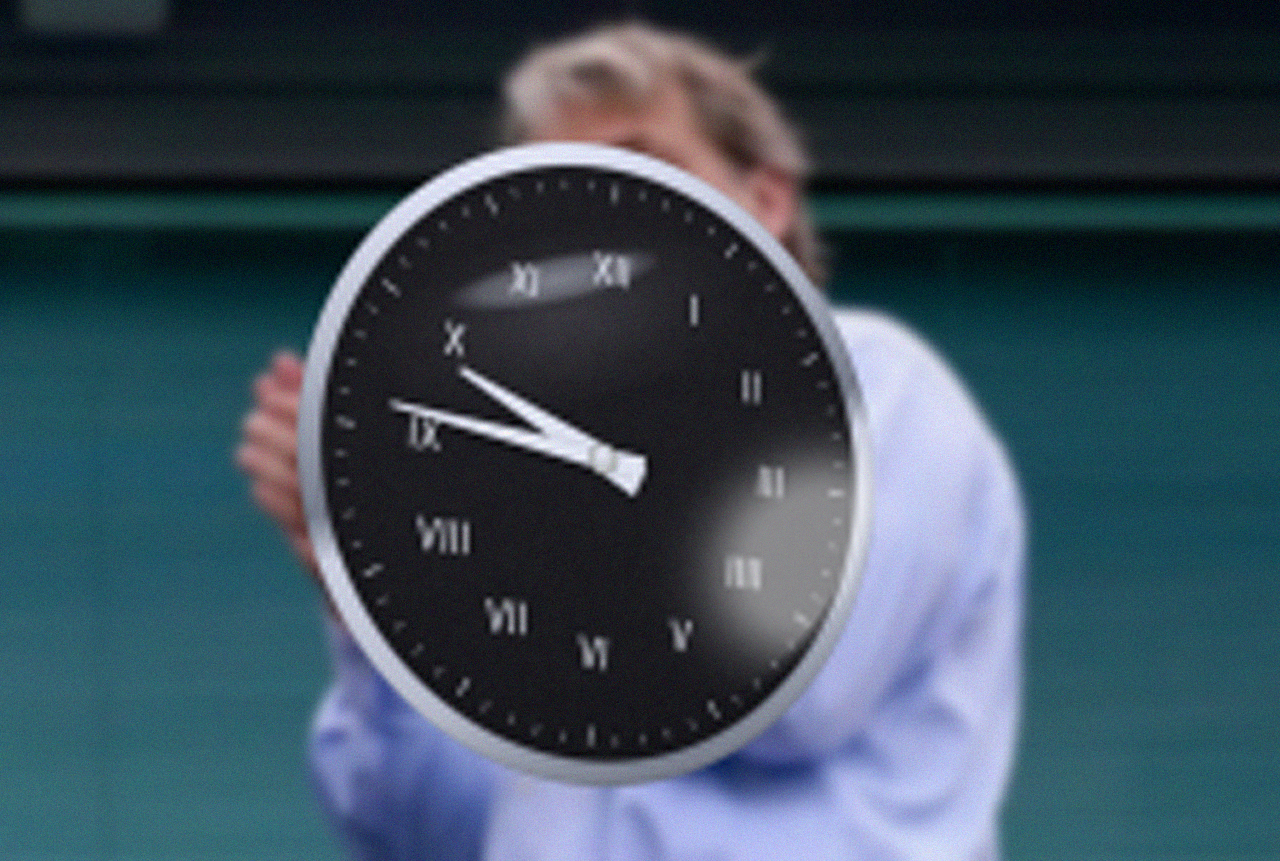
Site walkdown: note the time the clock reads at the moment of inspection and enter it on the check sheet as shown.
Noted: 9:46
